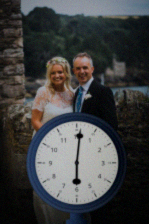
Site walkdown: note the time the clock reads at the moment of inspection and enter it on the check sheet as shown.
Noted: 6:01
